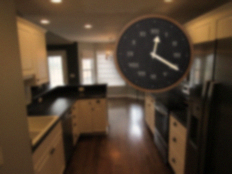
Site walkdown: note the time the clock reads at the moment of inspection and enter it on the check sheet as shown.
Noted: 12:20
